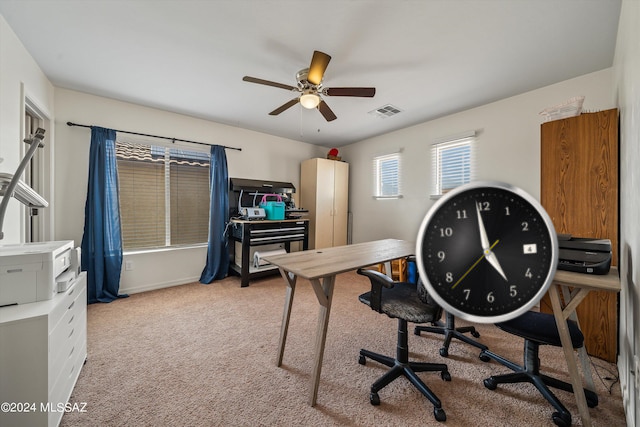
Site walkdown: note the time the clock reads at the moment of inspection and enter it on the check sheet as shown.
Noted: 4:58:38
